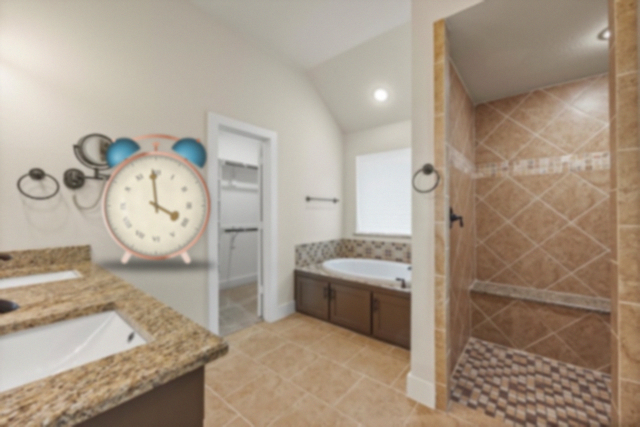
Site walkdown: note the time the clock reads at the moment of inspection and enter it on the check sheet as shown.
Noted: 3:59
